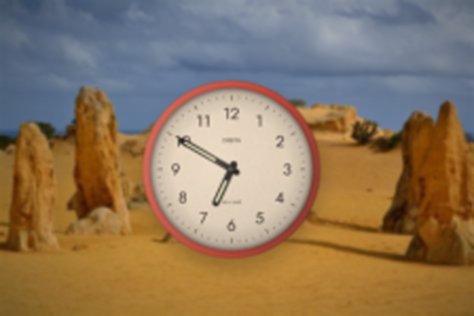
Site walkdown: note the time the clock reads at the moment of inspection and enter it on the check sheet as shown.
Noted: 6:50
